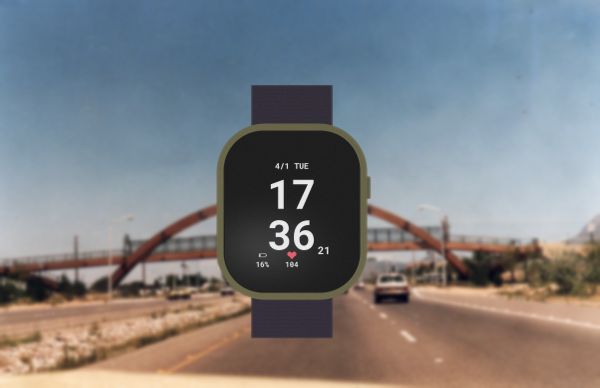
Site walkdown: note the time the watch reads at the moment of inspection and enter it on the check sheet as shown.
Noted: 17:36:21
